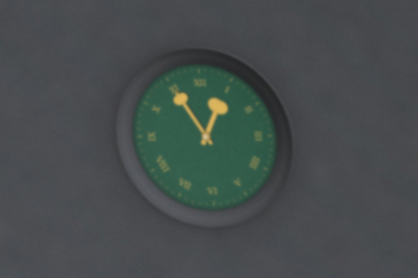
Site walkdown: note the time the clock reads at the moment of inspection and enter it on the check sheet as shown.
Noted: 12:55
